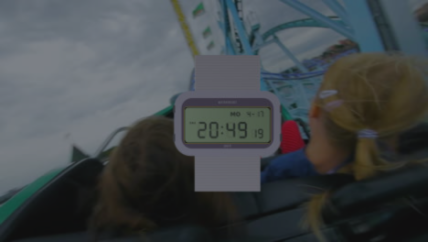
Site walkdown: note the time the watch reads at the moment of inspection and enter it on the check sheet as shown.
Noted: 20:49:19
